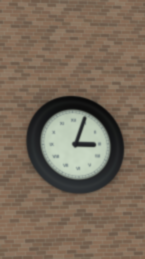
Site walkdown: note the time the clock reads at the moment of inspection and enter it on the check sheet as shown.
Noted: 3:04
